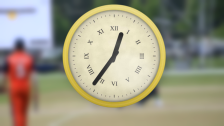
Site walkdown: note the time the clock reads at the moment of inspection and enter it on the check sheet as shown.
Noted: 12:36
